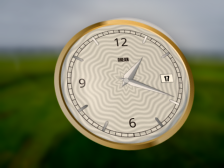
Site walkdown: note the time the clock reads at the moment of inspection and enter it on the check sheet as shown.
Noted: 1:19
